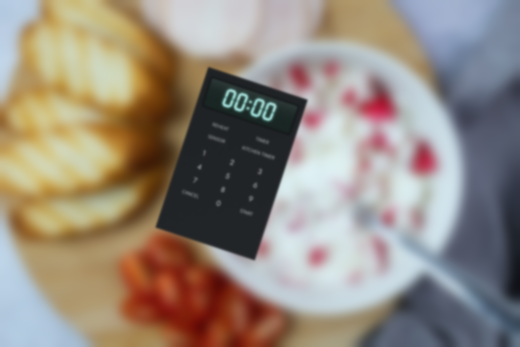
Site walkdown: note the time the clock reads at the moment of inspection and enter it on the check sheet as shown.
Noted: 0:00
